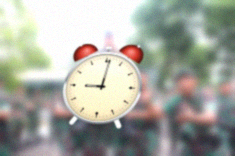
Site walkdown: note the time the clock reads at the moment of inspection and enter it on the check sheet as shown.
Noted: 9:01
